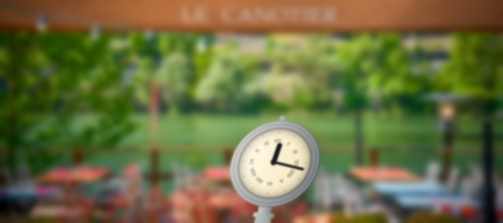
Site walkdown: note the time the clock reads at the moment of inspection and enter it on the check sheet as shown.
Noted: 12:17
